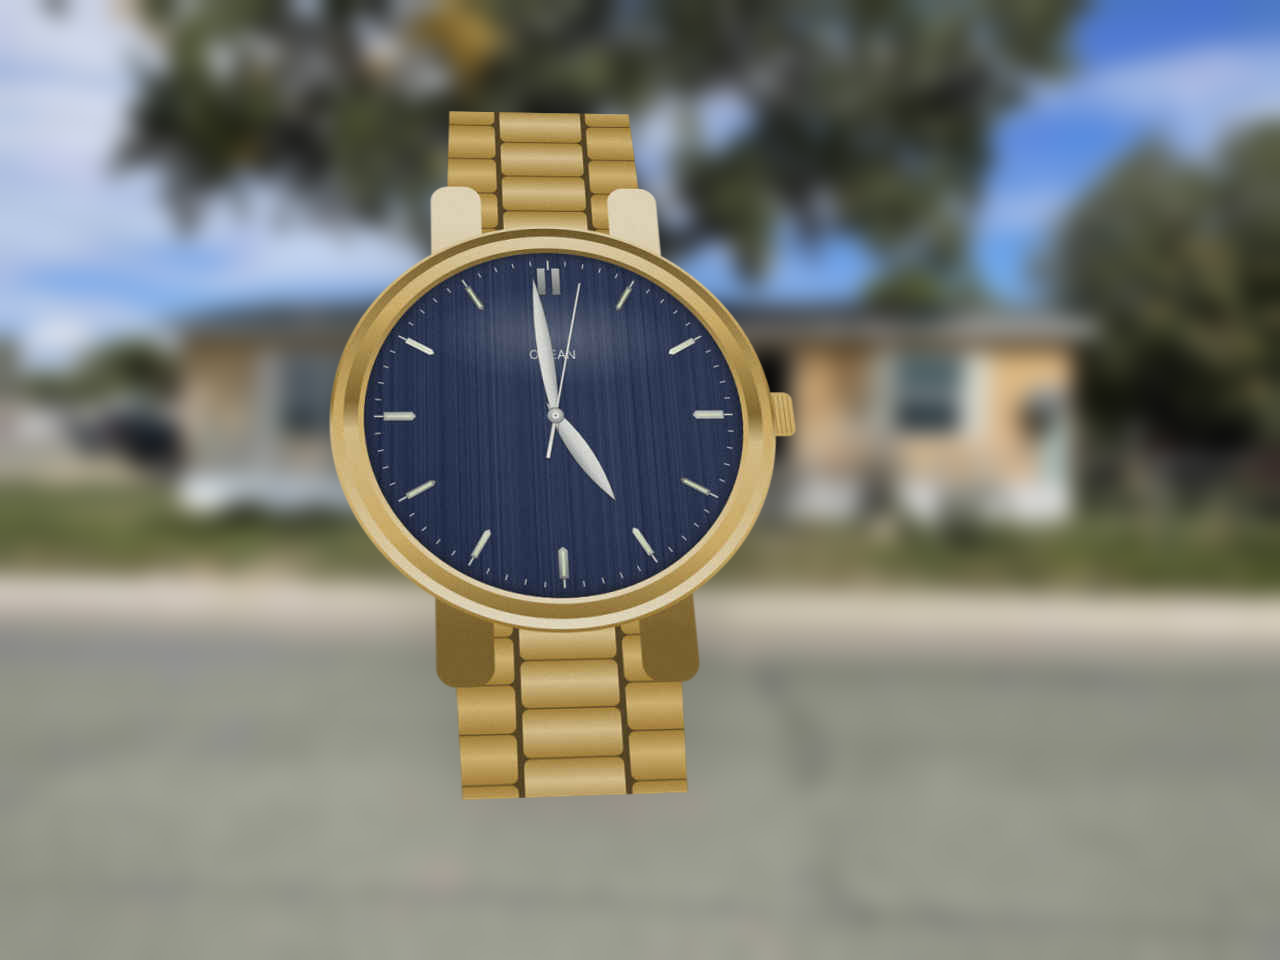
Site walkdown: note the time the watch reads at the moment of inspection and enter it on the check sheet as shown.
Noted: 4:59:02
